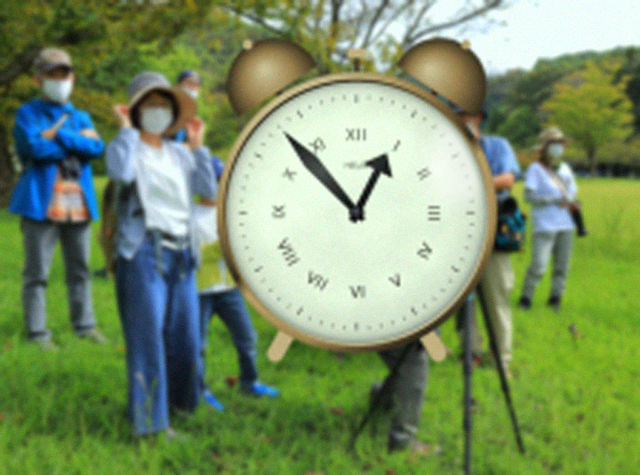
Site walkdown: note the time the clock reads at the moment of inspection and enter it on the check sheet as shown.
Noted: 12:53
